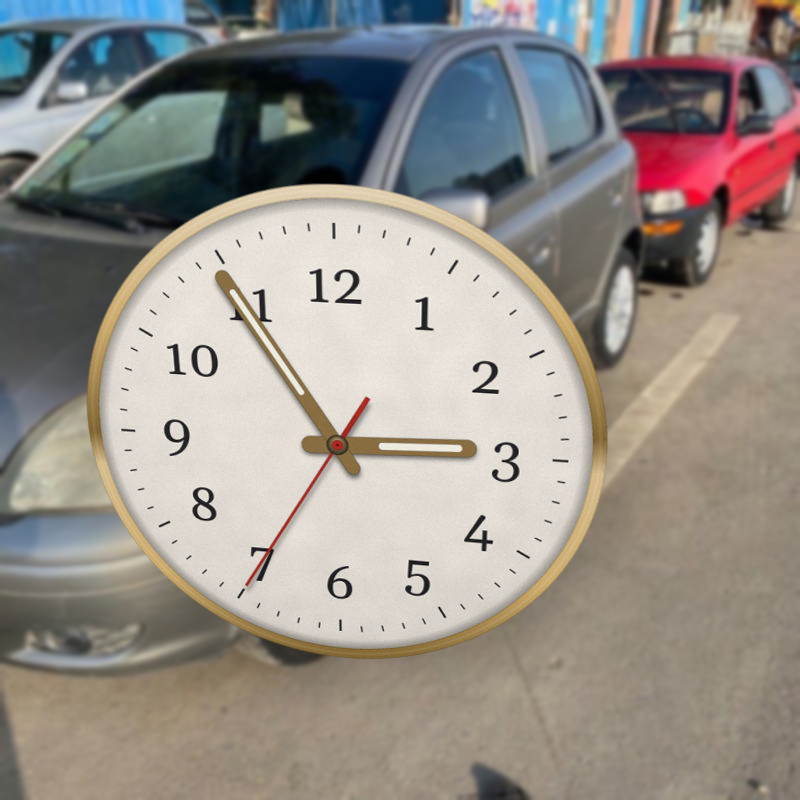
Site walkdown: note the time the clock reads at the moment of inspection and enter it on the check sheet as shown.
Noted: 2:54:35
